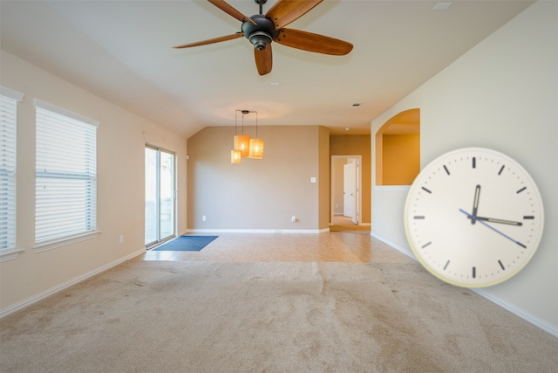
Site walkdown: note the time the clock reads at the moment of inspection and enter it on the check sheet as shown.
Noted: 12:16:20
